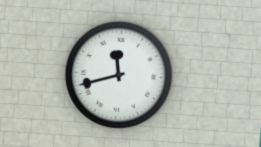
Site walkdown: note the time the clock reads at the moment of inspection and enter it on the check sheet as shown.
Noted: 11:42
